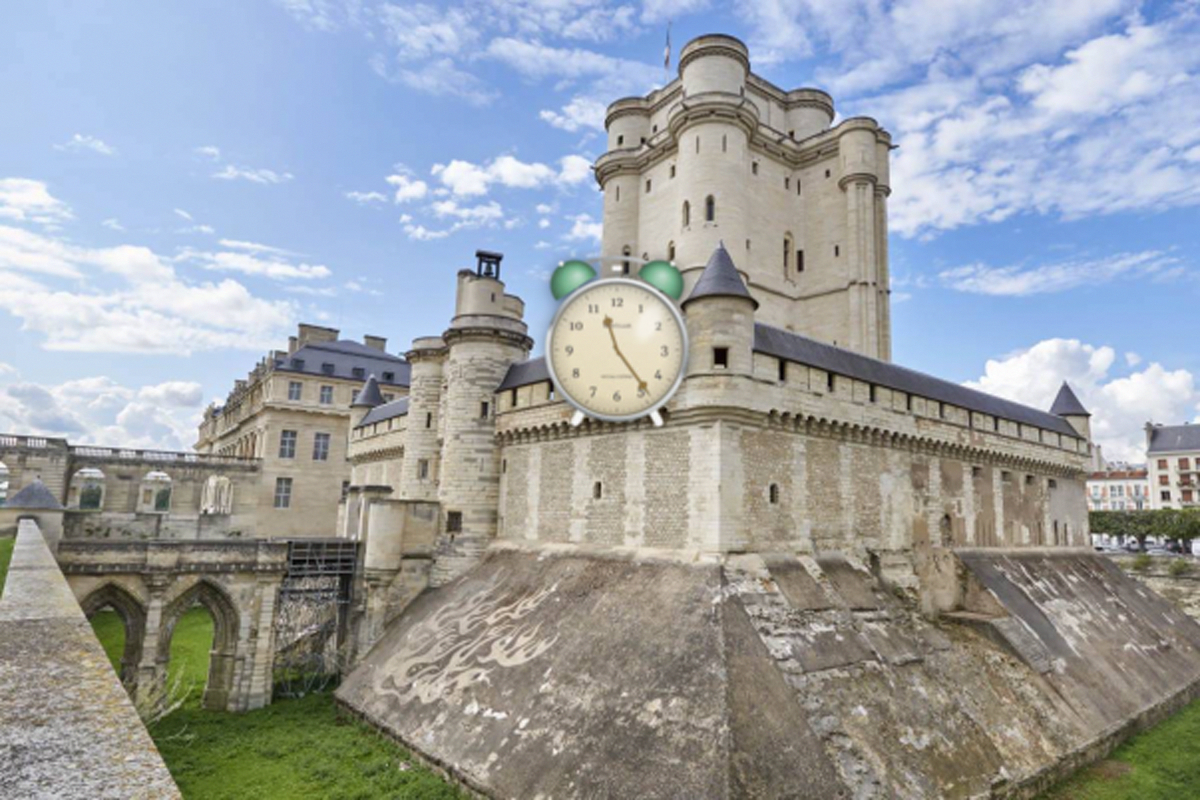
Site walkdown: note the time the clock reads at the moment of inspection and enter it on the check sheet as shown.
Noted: 11:24
